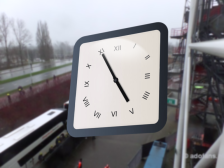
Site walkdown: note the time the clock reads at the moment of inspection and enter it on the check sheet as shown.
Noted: 4:55
